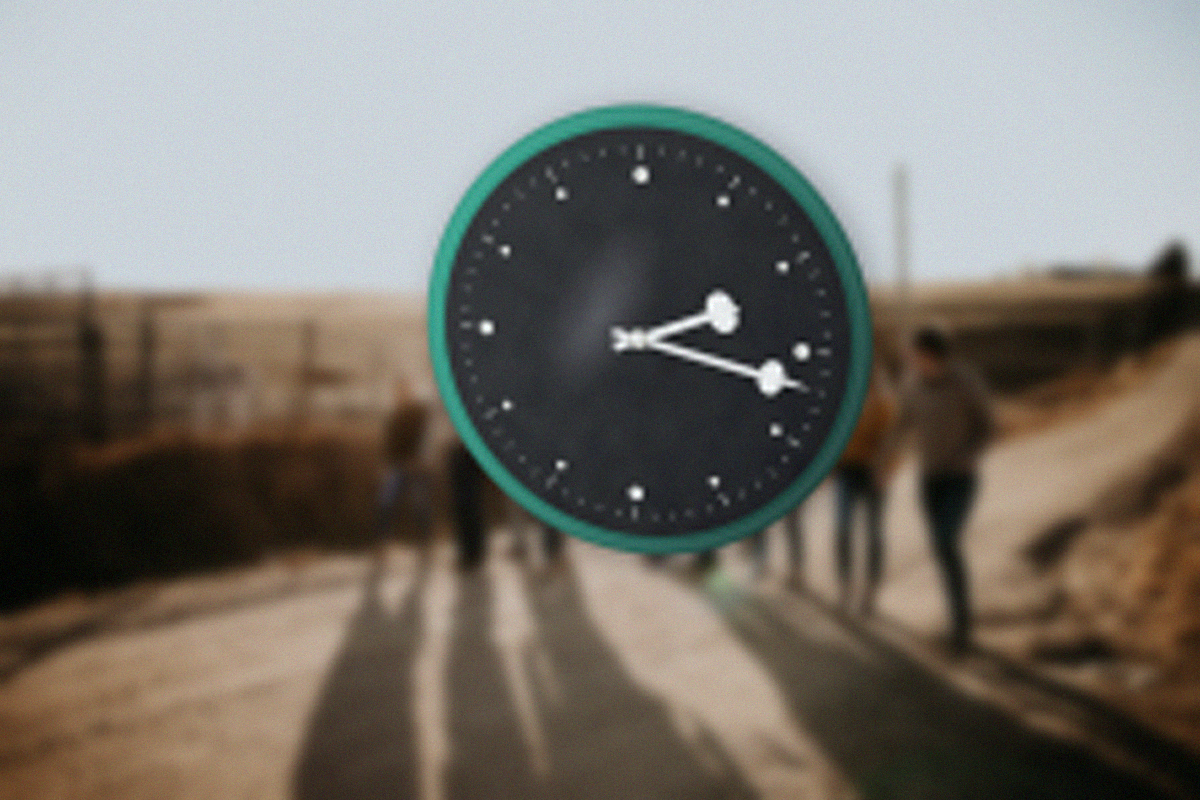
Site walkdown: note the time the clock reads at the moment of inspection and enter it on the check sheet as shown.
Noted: 2:17
